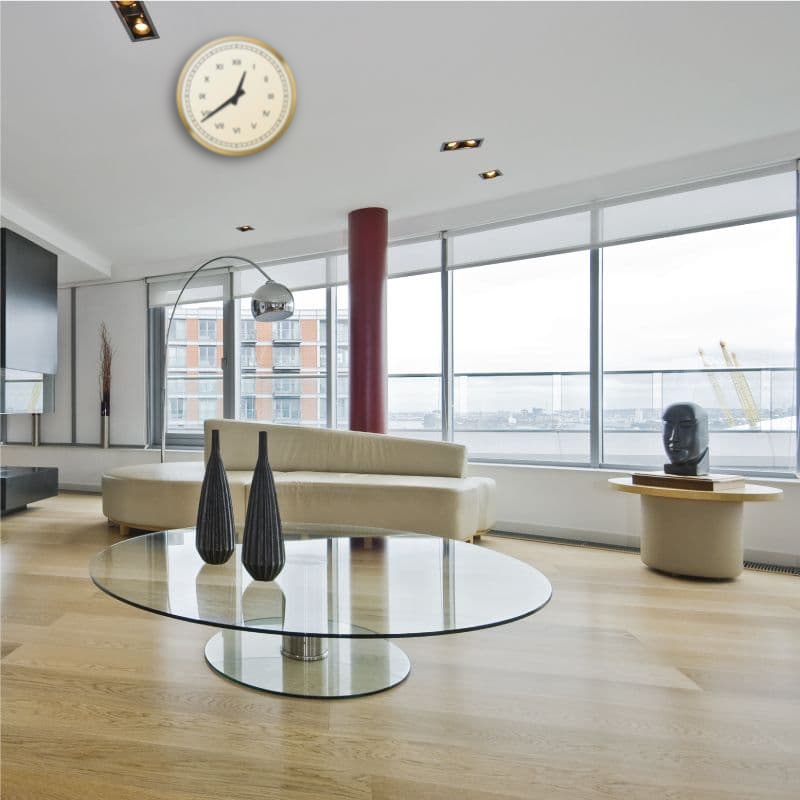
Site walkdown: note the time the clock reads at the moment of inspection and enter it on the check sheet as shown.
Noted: 12:39
